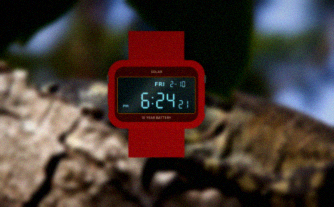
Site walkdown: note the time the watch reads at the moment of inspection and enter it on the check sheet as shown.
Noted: 6:24
